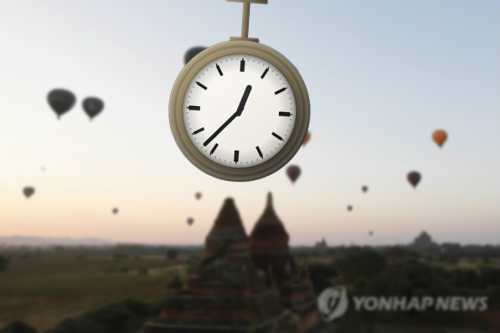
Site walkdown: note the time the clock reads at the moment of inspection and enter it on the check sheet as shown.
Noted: 12:37
